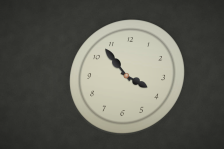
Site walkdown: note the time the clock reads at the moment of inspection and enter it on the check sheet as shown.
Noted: 3:53
